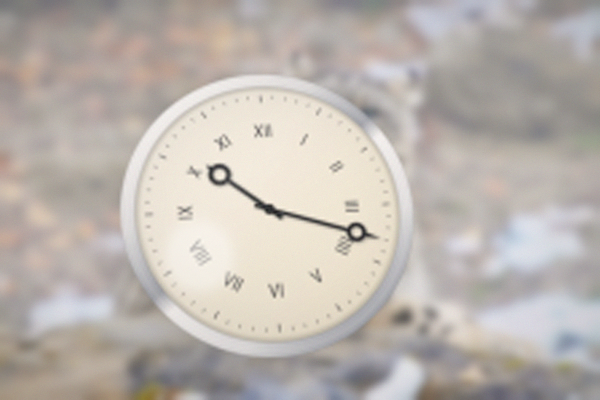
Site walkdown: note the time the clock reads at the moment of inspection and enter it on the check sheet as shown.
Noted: 10:18
